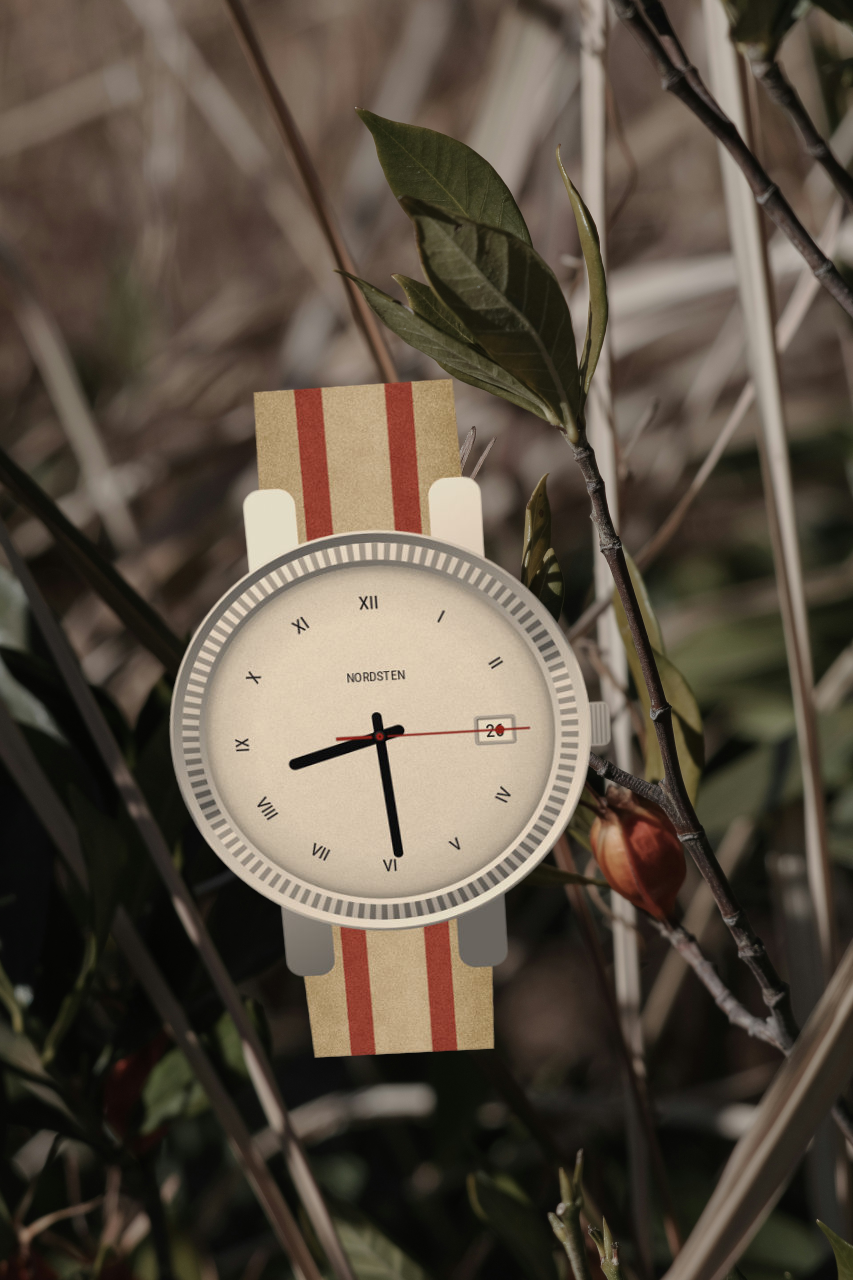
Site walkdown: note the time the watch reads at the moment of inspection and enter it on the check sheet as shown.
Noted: 8:29:15
